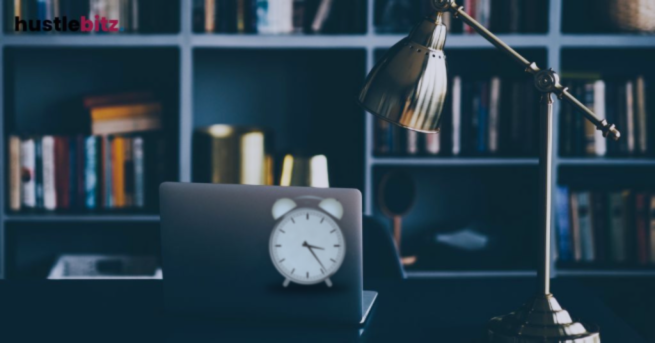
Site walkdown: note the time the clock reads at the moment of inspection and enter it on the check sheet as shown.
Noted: 3:24
